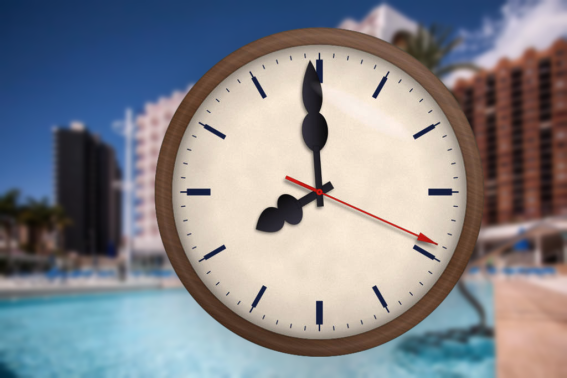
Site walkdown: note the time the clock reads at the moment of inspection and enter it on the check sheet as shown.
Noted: 7:59:19
